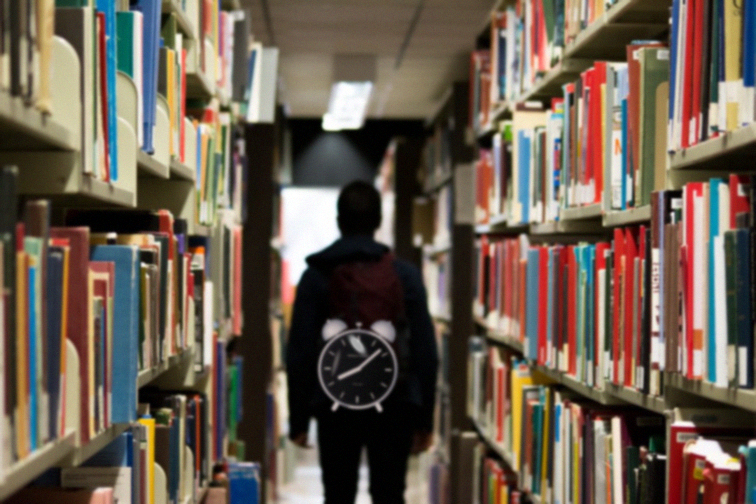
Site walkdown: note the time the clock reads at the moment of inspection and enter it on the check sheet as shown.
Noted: 8:08
